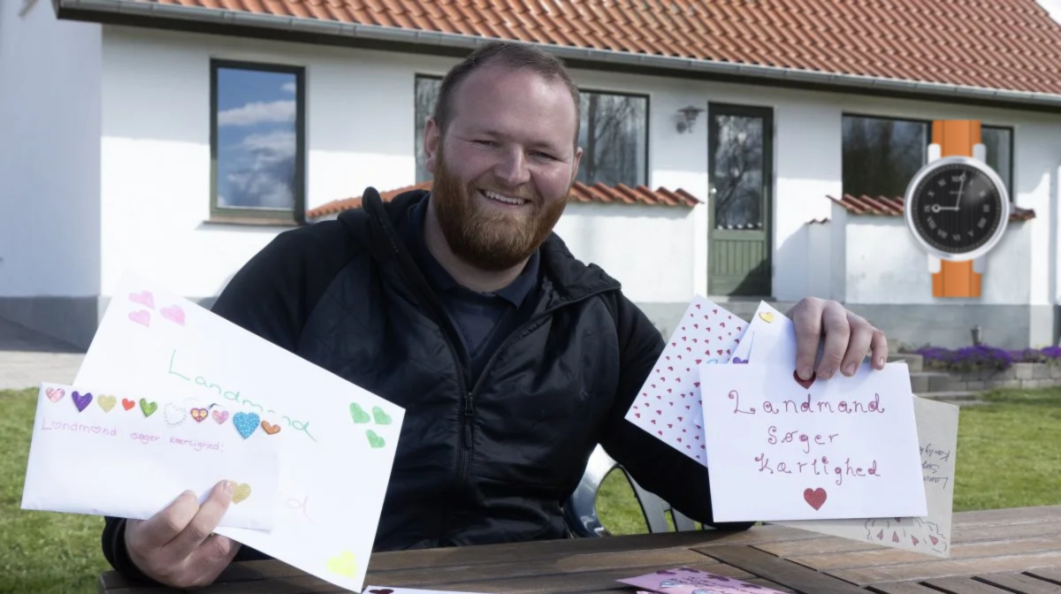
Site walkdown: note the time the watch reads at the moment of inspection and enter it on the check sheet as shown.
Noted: 9:02
